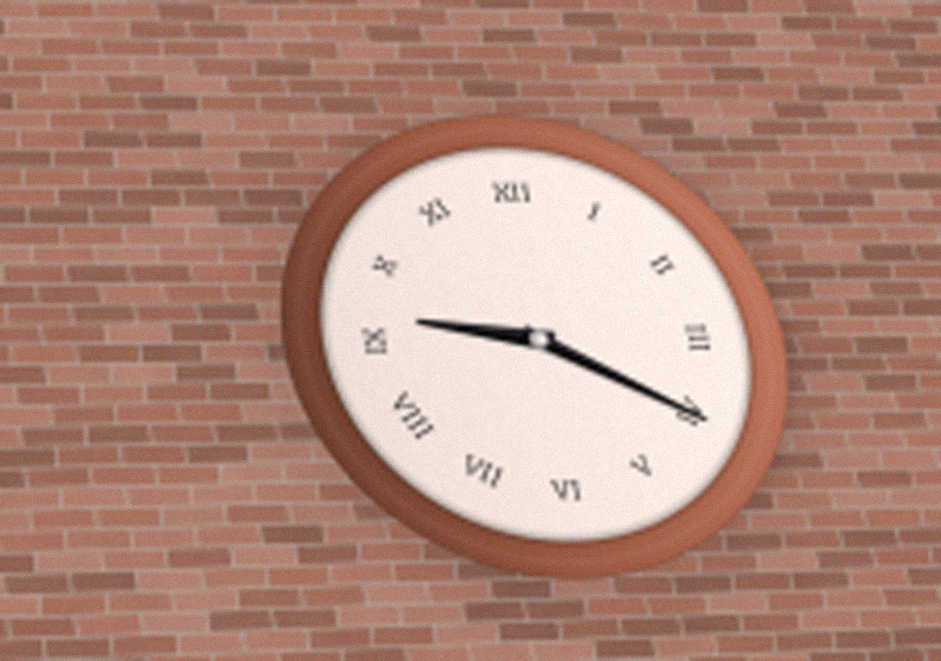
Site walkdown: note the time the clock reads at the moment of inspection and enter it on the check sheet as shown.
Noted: 9:20
